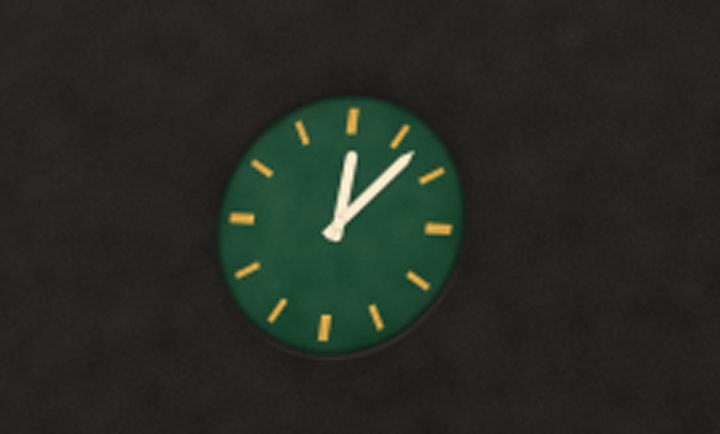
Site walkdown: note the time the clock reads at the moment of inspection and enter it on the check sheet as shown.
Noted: 12:07
